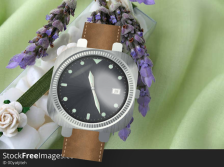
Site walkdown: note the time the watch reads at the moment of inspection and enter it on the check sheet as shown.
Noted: 11:26
